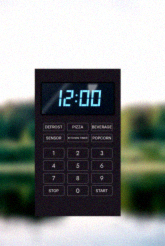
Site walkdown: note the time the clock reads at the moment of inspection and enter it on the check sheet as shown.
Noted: 12:00
